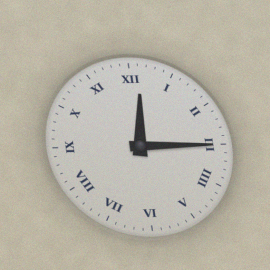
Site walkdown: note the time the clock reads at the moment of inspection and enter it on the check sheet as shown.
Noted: 12:15
